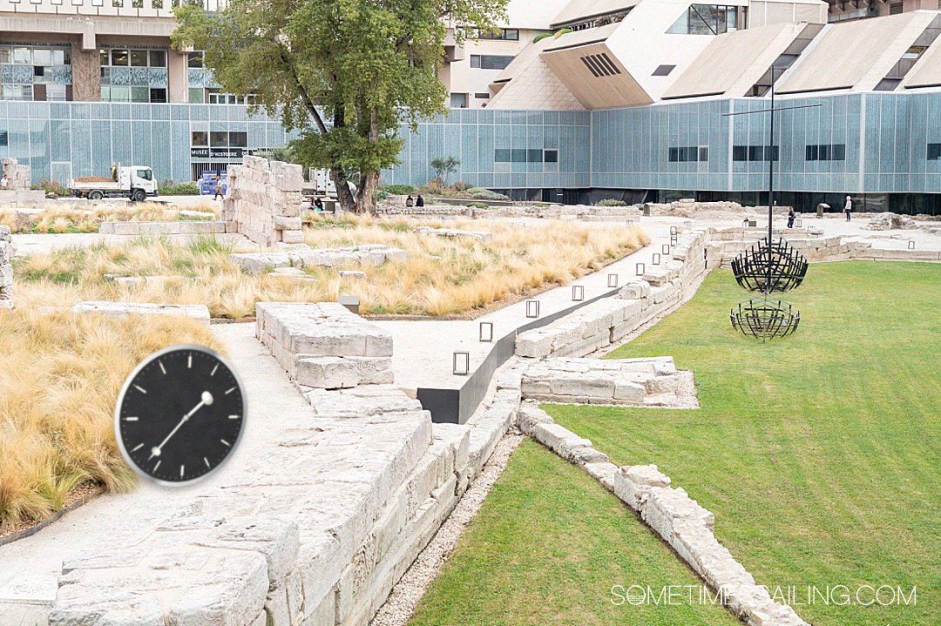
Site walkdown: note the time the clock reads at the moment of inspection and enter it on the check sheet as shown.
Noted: 1:37
